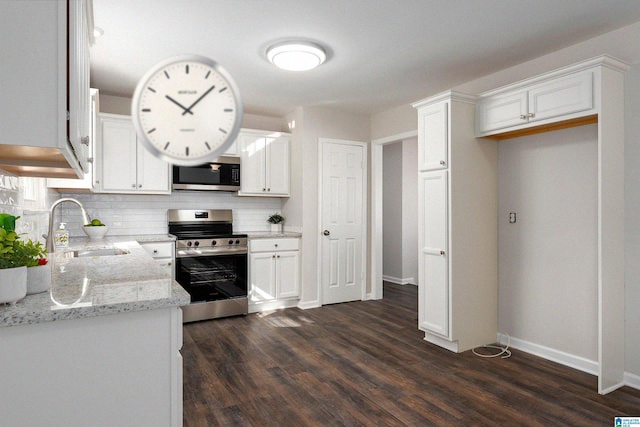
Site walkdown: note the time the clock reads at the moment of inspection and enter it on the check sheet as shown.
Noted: 10:08
